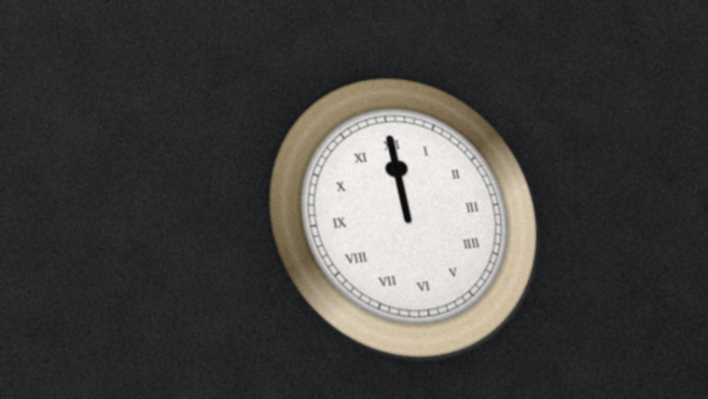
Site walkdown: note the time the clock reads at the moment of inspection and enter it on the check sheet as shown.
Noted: 12:00
